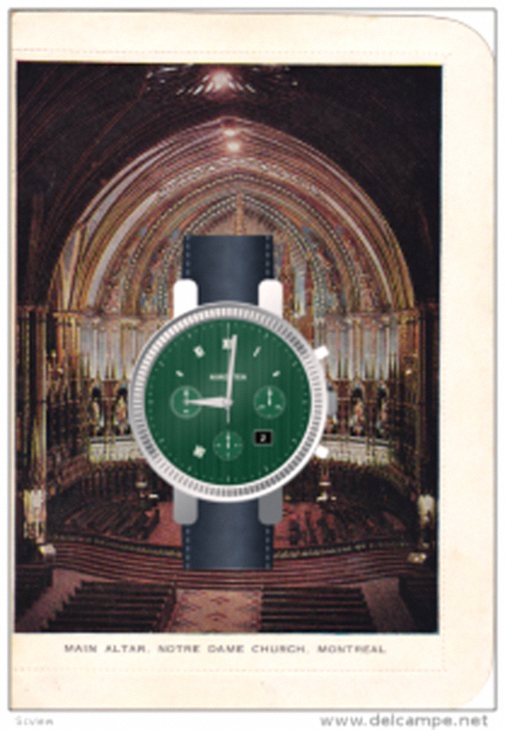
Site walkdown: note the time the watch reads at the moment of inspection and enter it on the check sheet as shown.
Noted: 9:01
